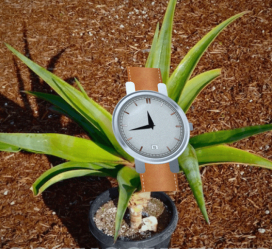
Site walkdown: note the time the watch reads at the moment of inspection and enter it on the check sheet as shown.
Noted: 11:43
